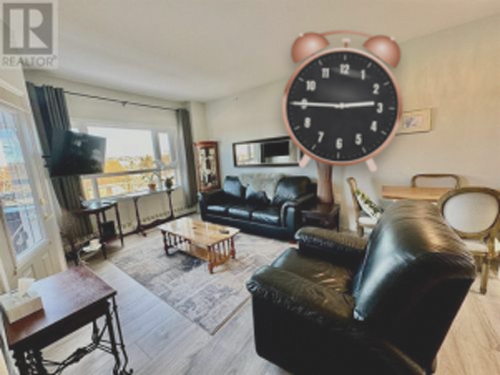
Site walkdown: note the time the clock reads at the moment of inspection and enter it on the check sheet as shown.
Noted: 2:45
